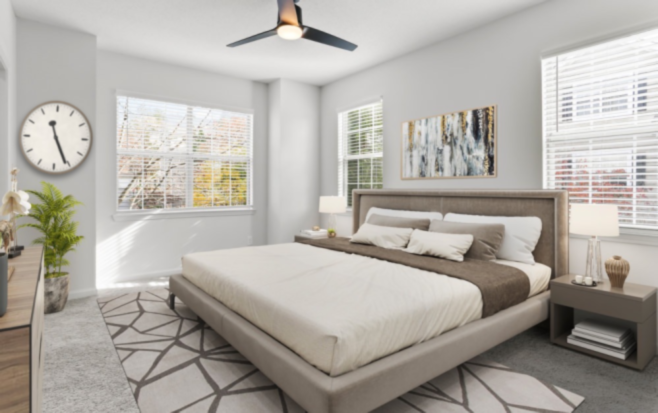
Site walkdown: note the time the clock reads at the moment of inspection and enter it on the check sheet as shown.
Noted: 11:26
